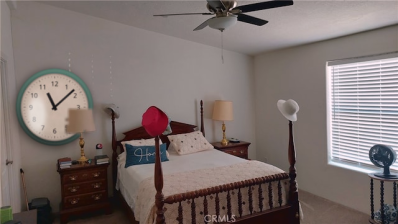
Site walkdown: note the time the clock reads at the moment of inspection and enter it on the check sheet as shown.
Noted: 11:08
